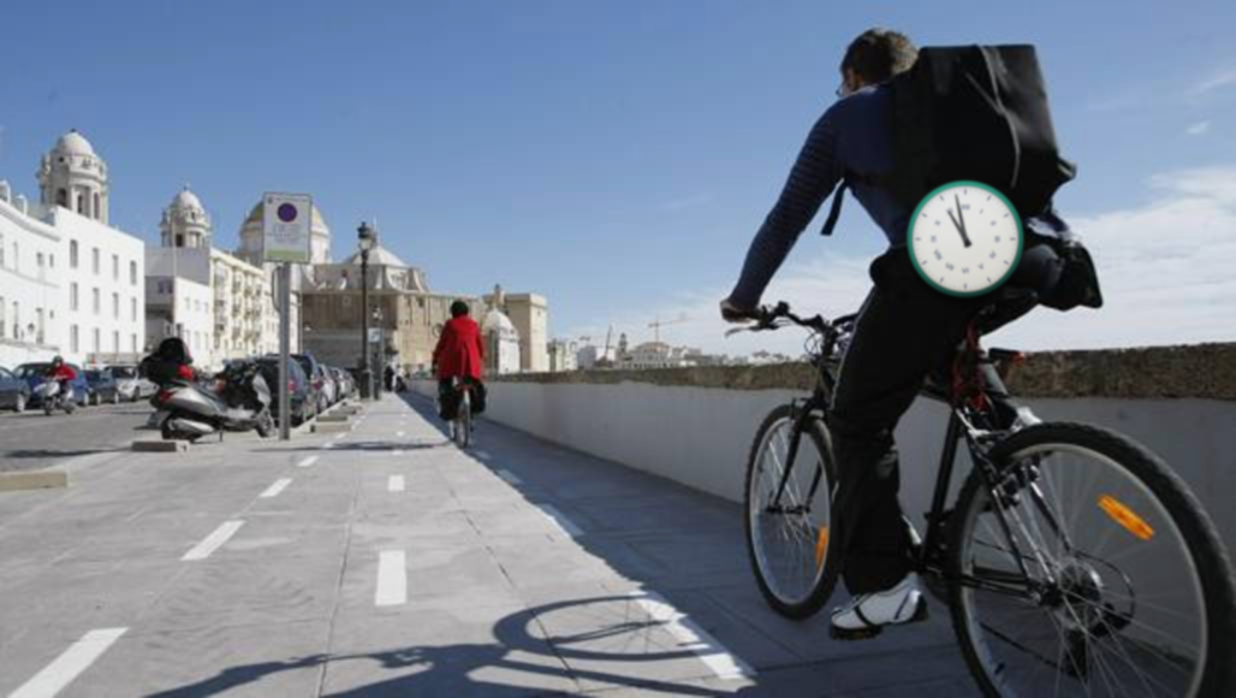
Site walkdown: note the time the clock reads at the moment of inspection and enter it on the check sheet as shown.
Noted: 10:58
